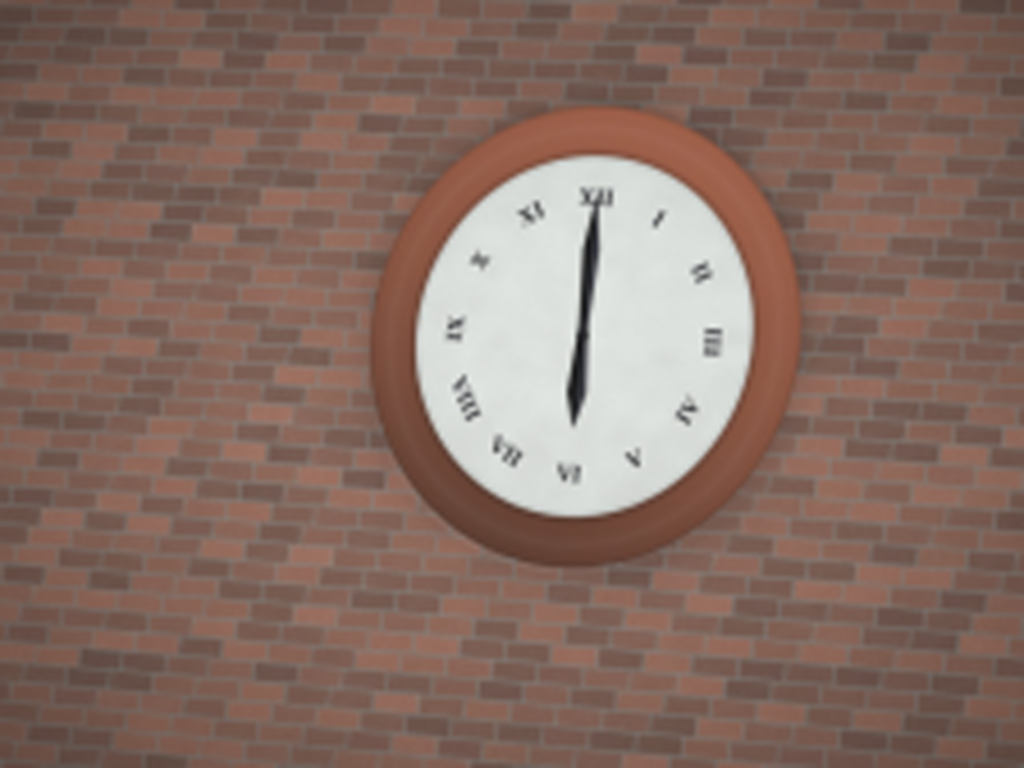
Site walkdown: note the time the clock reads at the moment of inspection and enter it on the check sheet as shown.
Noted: 6:00
